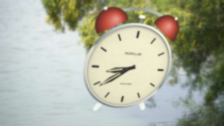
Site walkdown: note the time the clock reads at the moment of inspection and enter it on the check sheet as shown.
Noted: 8:39
